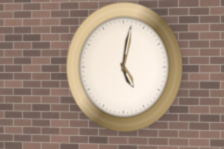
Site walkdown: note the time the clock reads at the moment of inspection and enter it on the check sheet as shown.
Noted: 5:02
